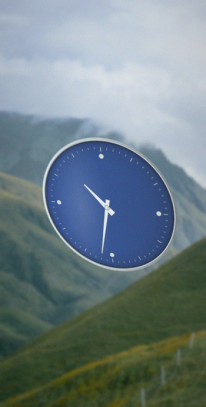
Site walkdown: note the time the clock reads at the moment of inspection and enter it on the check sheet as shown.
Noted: 10:32
